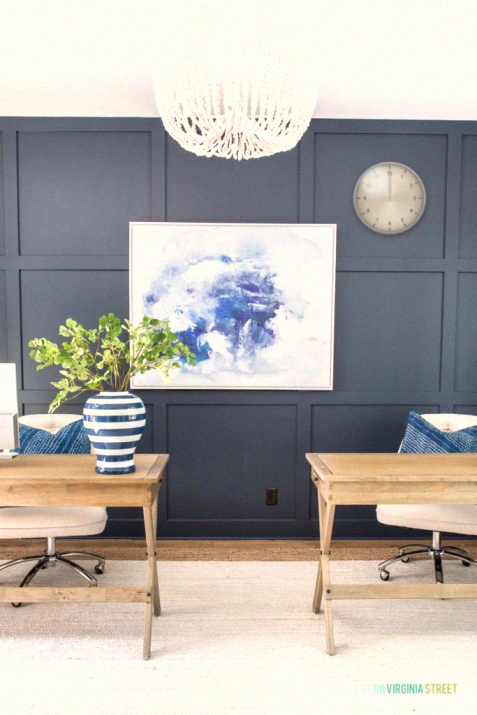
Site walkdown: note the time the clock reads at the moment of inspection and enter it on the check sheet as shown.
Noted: 12:00
